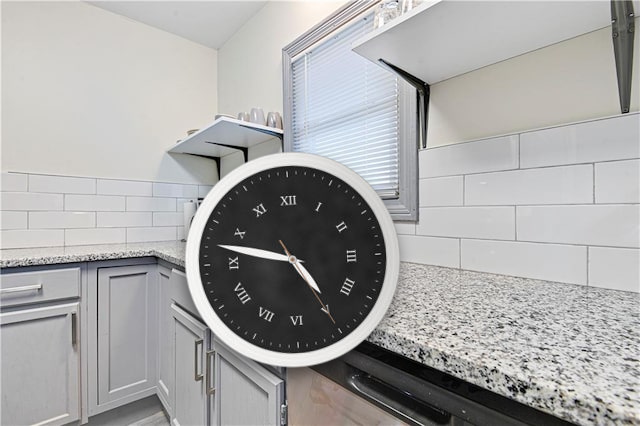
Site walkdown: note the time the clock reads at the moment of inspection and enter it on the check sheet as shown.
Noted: 4:47:25
